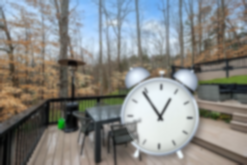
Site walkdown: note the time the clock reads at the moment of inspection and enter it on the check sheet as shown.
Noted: 12:54
